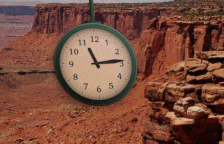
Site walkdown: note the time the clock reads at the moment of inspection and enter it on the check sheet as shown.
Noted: 11:14
